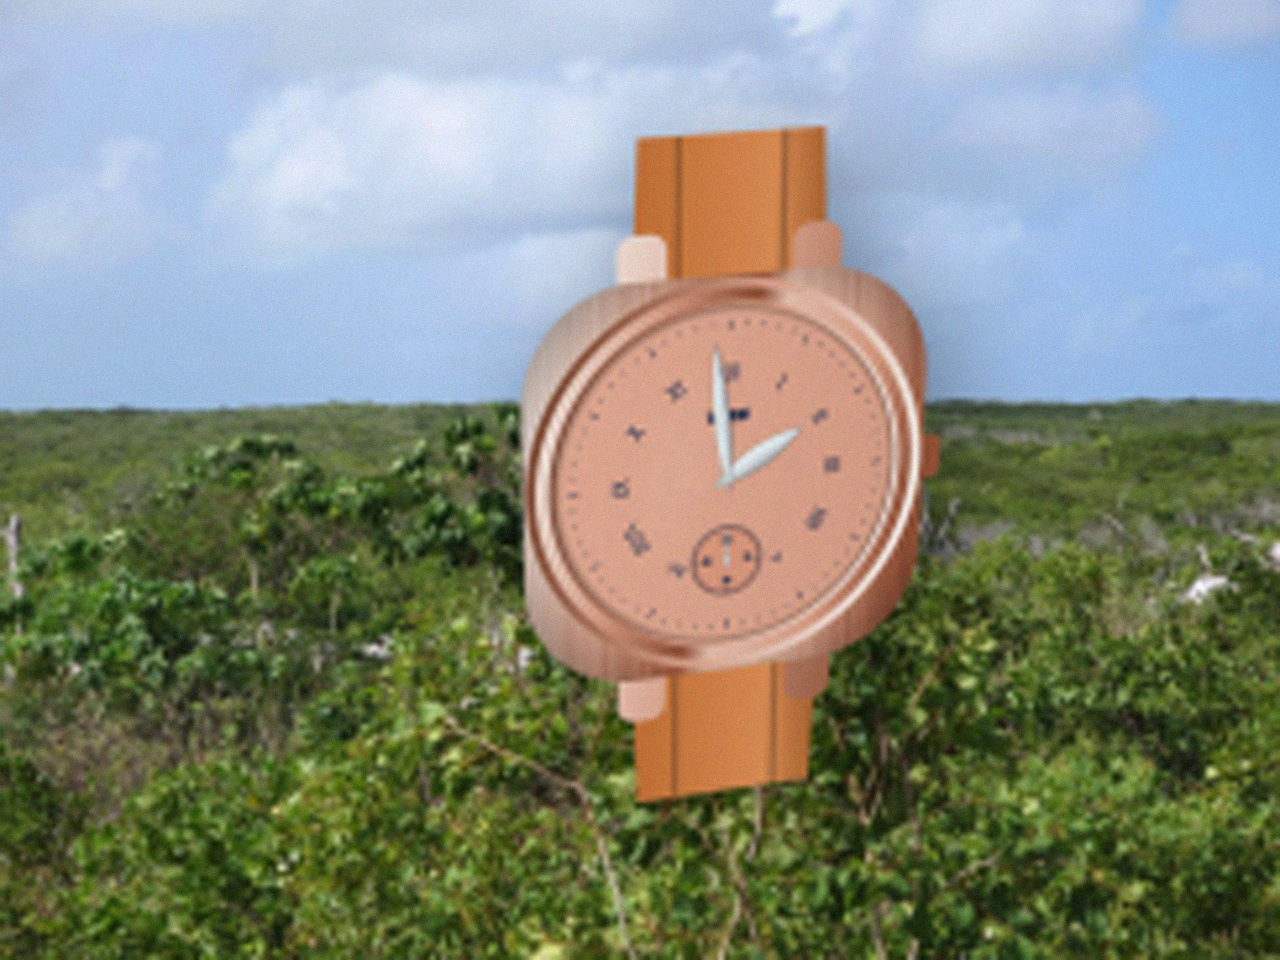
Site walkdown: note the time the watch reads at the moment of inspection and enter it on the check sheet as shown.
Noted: 1:59
